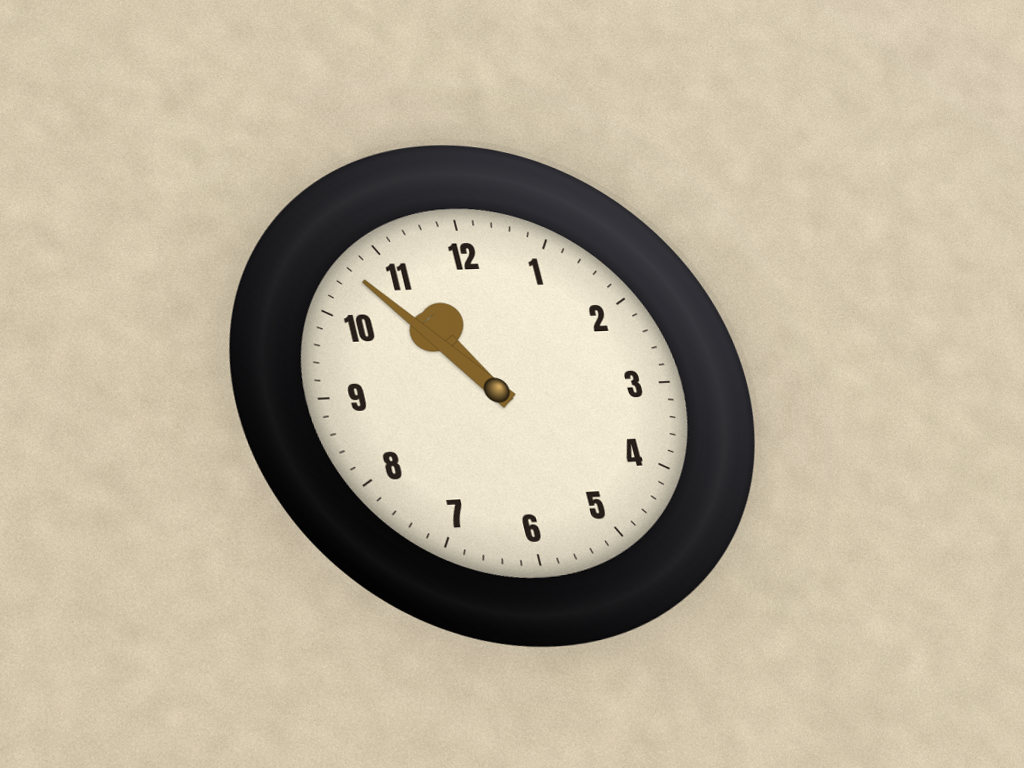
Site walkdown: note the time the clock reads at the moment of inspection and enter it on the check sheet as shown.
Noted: 10:53
